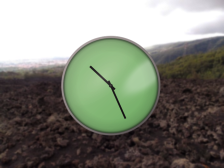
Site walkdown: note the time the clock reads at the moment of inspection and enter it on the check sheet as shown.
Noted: 10:26
